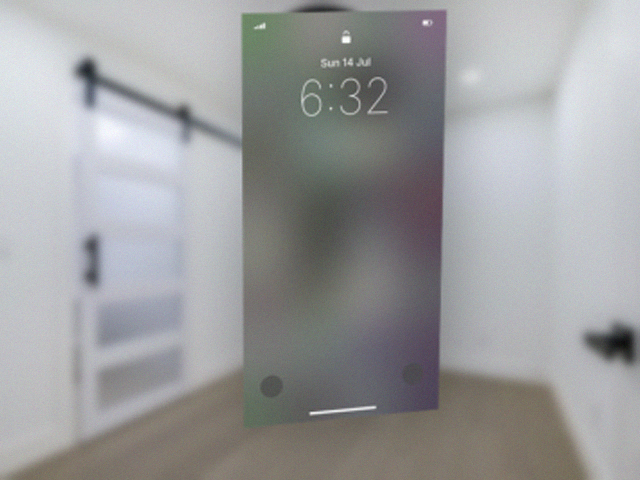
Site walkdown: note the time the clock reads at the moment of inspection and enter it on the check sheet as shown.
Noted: 6:32
